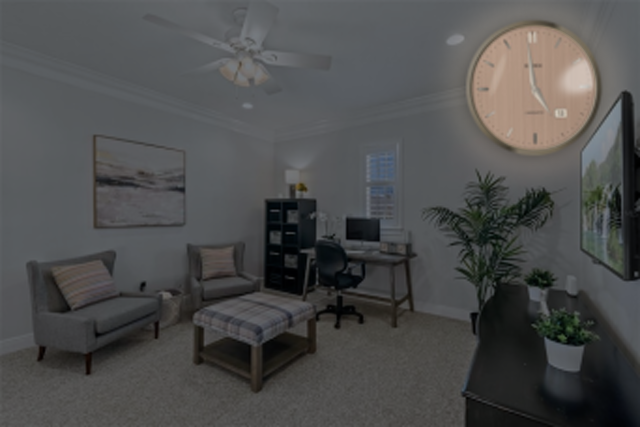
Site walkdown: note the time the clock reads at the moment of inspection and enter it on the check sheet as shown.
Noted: 4:59
